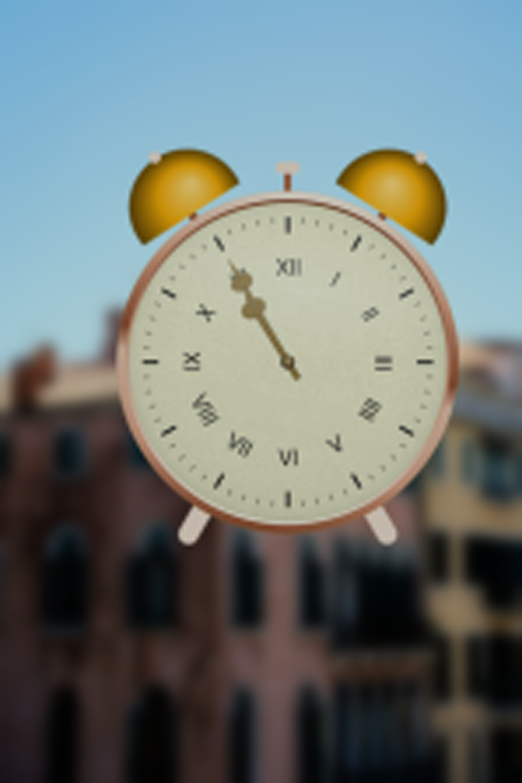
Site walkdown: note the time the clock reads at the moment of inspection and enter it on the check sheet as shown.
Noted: 10:55
